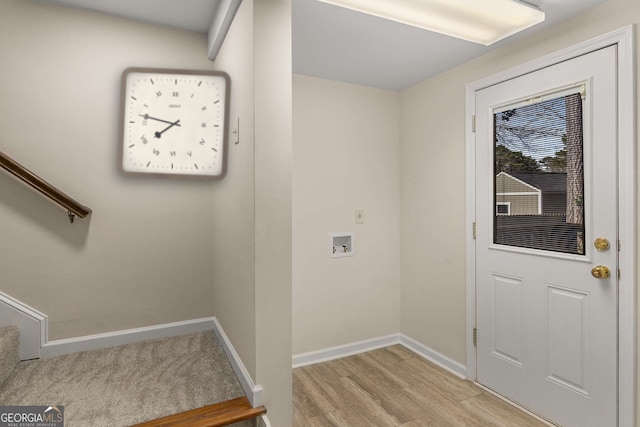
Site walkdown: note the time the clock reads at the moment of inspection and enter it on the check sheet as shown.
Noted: 7:47
